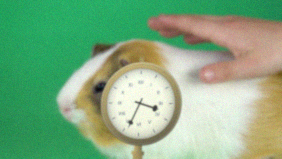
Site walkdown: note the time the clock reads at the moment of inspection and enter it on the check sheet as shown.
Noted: 3:34
